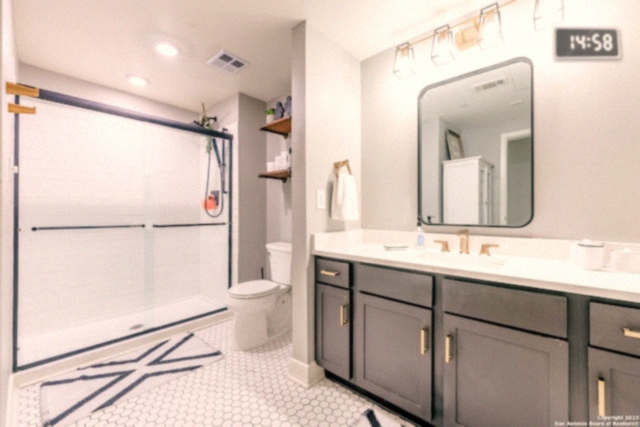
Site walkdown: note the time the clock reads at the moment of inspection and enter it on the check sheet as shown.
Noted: 14:58
